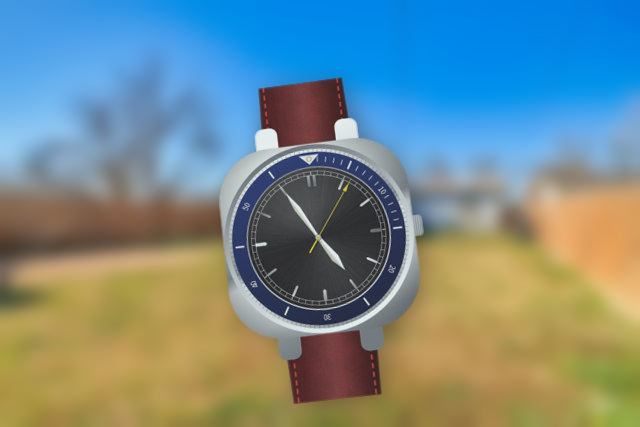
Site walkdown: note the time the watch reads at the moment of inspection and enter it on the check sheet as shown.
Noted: 4:55:06
